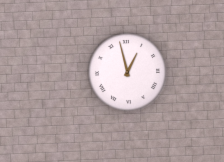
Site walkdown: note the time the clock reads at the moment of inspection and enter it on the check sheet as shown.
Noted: 12:58
